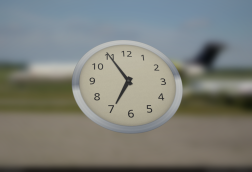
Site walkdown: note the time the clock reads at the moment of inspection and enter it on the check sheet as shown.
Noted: 6:55
